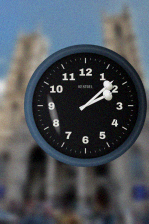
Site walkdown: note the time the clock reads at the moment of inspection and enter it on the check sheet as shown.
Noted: 2:08
